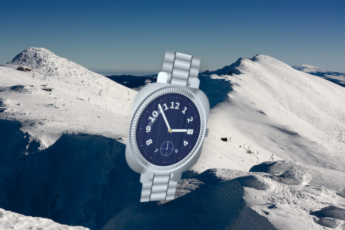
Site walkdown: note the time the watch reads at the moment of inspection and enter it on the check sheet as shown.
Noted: 2:54
